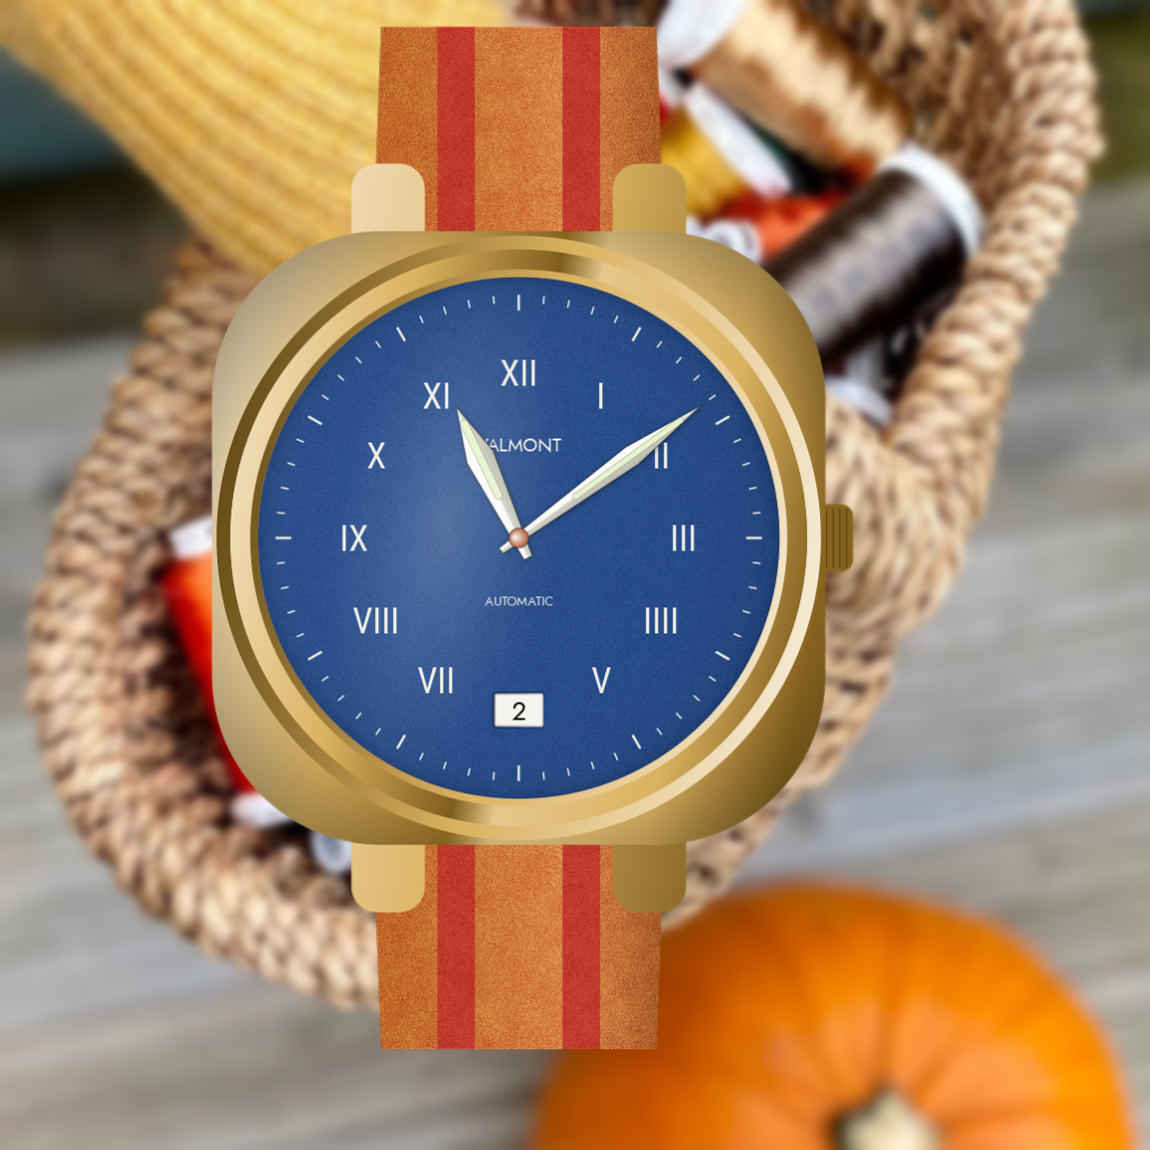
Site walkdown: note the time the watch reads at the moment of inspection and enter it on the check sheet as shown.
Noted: 11:09
